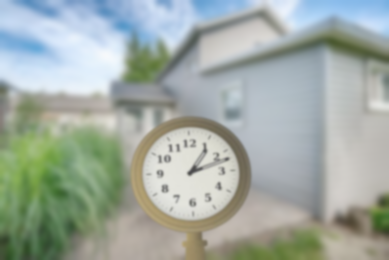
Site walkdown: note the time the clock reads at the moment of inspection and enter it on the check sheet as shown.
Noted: 1:12
